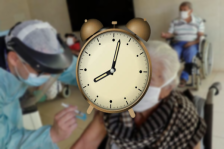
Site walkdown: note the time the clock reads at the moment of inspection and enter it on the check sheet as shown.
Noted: 8:02
